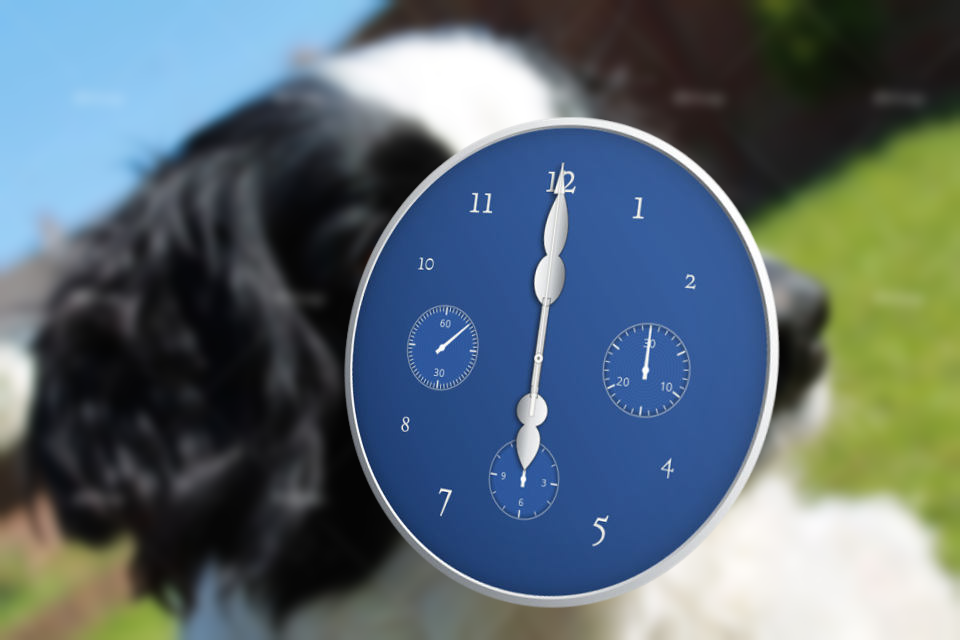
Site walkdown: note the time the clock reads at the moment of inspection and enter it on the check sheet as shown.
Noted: 6:00:08
